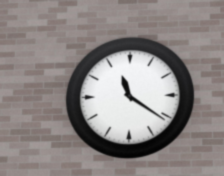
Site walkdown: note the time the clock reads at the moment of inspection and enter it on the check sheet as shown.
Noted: 11:21
